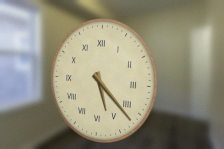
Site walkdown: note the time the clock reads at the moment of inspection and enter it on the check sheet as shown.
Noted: 5:22
